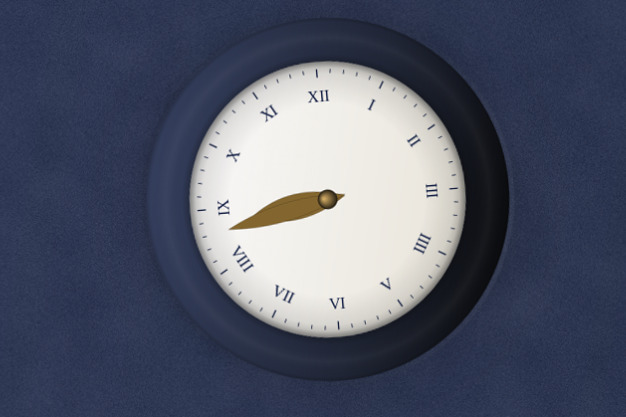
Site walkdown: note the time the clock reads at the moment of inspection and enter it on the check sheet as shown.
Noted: 8:43
